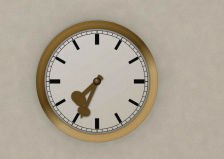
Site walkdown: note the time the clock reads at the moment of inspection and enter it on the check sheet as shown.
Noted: 7:34
